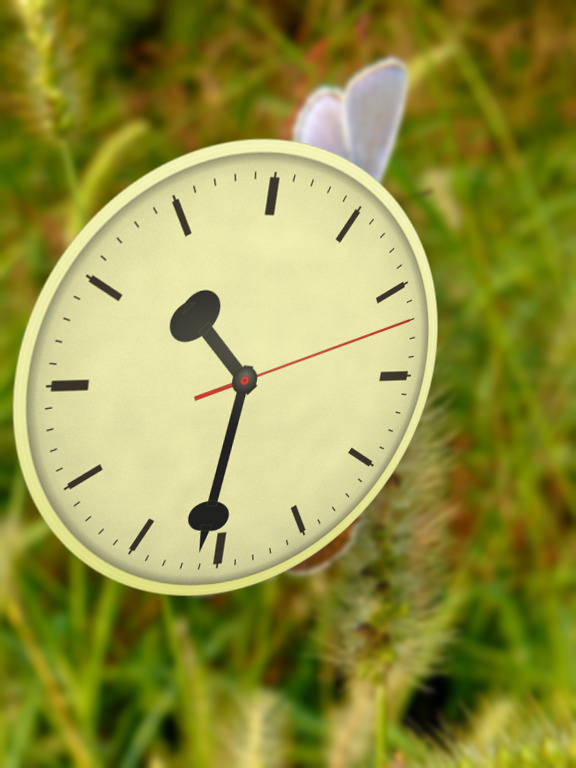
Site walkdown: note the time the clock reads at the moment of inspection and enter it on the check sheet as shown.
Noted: 10:31:12
